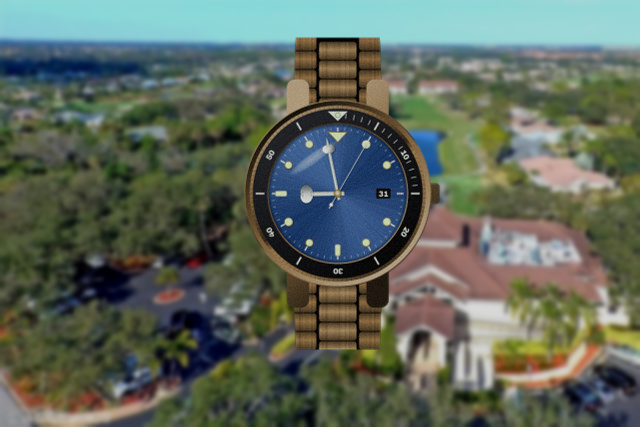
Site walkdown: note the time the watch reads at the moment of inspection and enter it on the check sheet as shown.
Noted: 8:58:05
